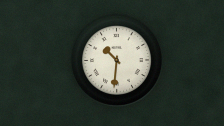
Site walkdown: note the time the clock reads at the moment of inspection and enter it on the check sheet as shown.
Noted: 10:31
